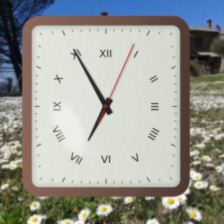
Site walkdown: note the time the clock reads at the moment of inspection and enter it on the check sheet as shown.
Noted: 6:55:04
